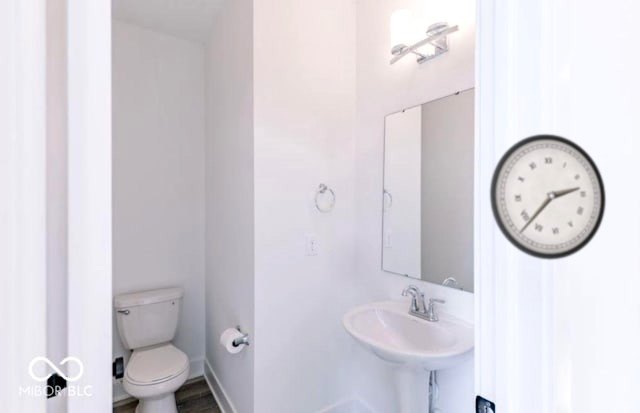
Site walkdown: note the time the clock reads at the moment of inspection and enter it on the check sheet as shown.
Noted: 2:38
